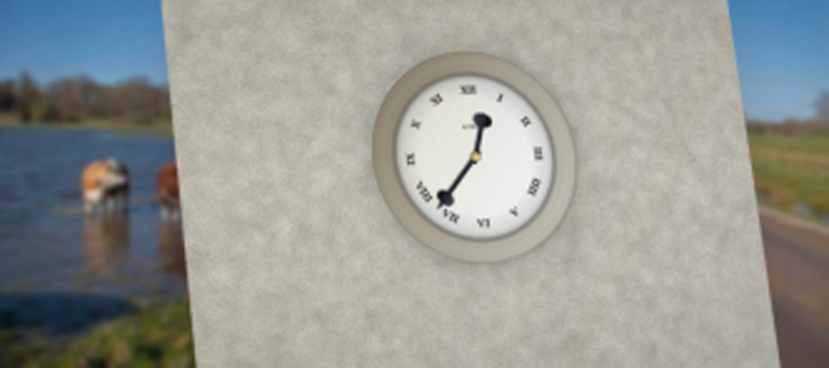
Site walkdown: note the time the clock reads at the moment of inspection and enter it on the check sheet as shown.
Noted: 12:37
